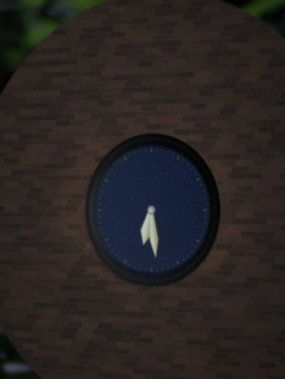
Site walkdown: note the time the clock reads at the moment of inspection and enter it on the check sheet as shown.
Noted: 6:29
